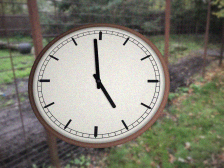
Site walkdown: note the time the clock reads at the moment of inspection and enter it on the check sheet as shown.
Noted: 4:59
